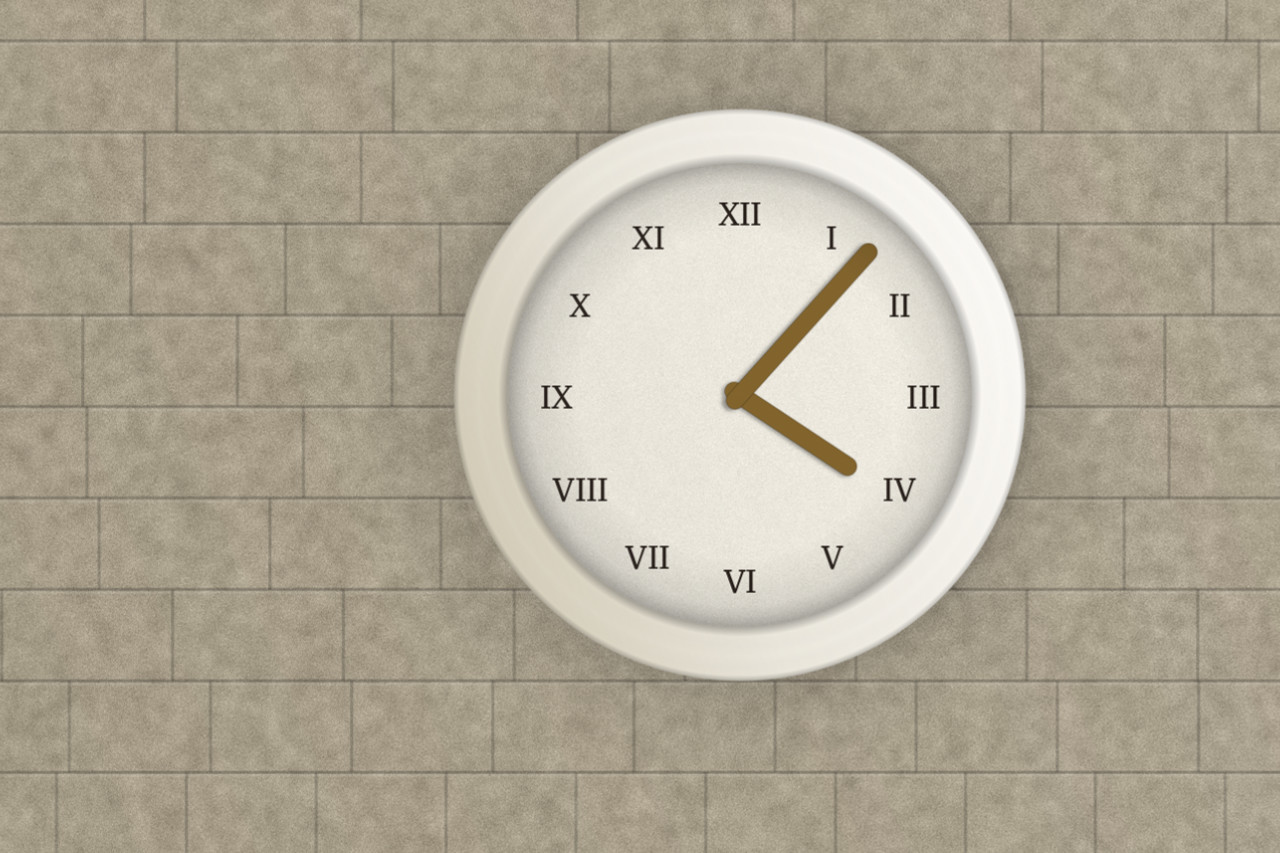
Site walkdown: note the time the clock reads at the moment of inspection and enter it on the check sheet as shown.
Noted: 4:07
